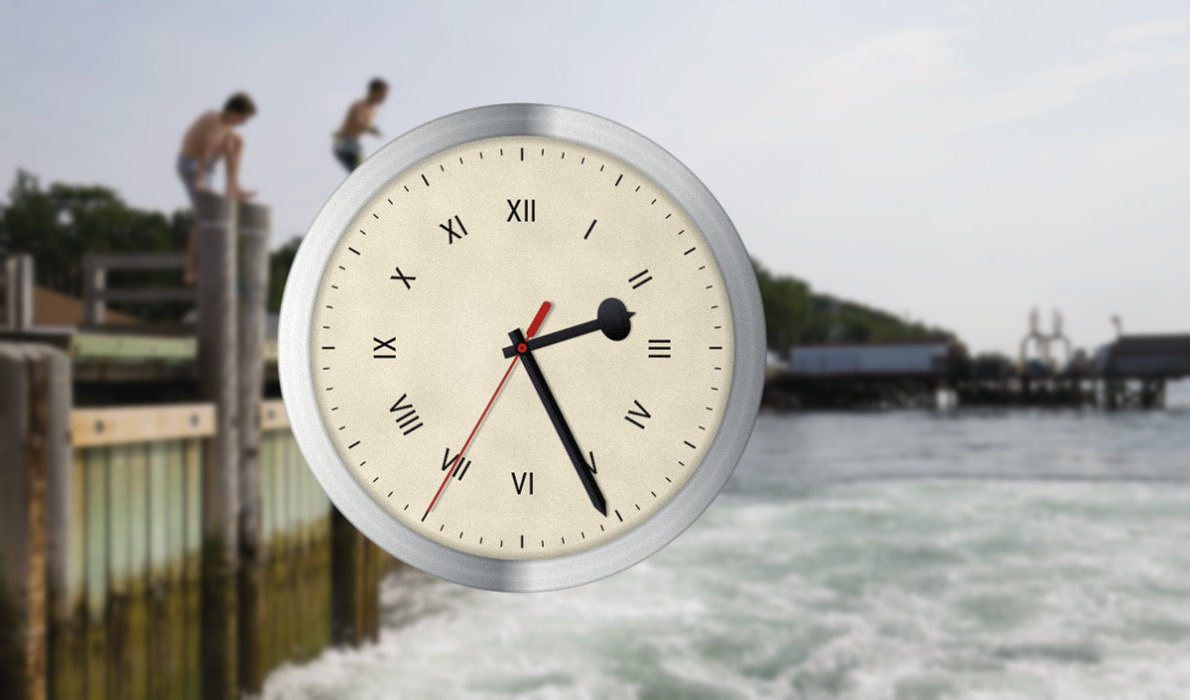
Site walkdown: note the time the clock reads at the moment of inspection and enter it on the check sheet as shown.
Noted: 2:25:35
